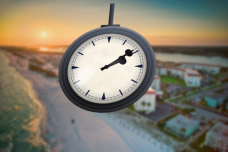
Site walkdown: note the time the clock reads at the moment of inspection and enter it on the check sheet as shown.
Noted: 2:09
